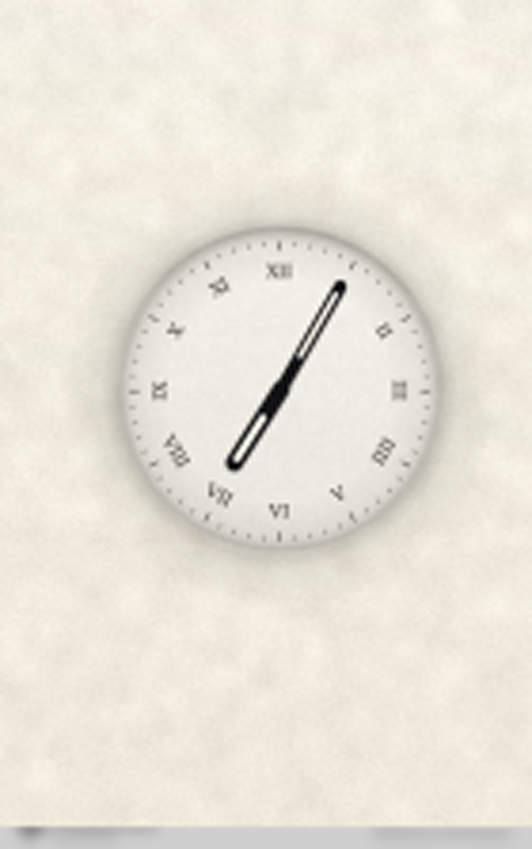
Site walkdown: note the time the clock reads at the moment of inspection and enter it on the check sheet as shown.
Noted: 7:05
